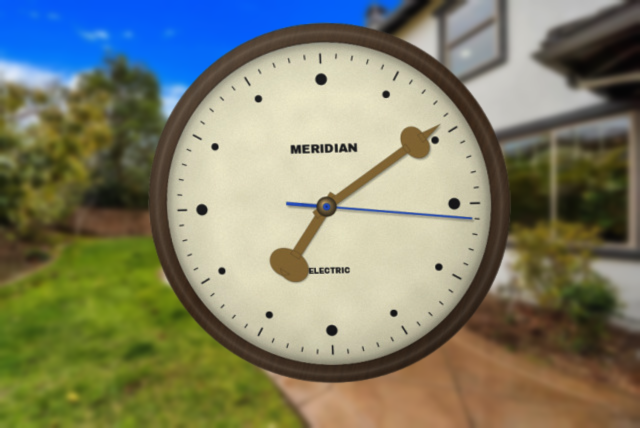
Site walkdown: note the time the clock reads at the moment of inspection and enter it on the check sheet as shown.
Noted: 7:09:16
